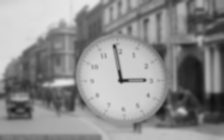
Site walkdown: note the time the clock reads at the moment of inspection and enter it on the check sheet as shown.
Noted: 2:59
